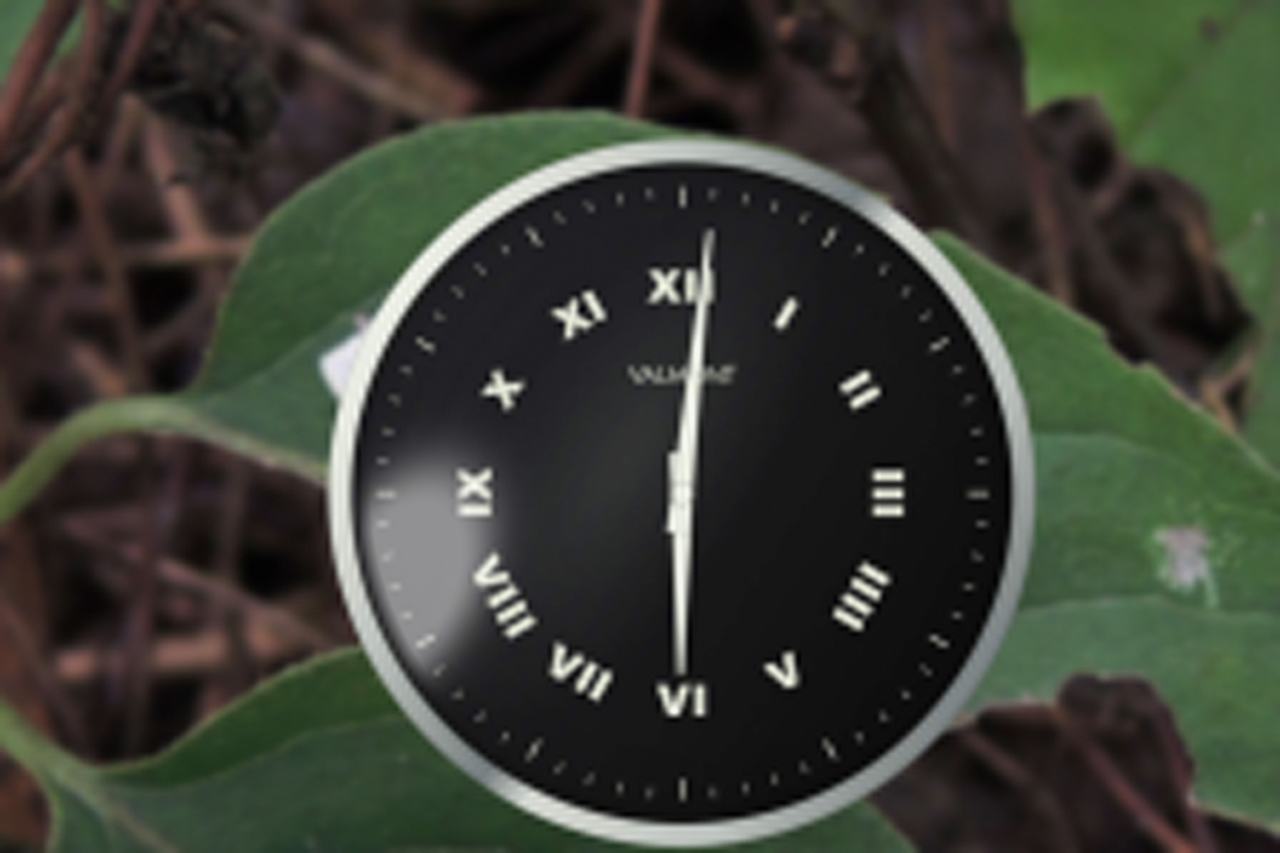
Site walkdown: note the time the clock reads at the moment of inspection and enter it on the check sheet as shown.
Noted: 6:01
